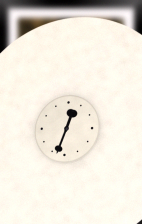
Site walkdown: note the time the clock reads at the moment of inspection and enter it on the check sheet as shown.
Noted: 12:33
